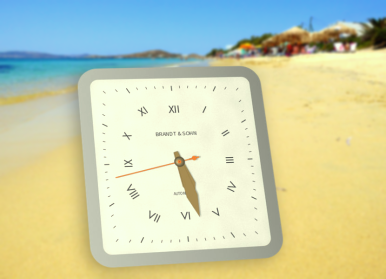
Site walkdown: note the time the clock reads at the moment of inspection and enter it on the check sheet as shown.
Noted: 5:27:43
